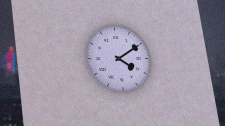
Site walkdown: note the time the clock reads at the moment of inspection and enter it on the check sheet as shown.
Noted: 4:10
